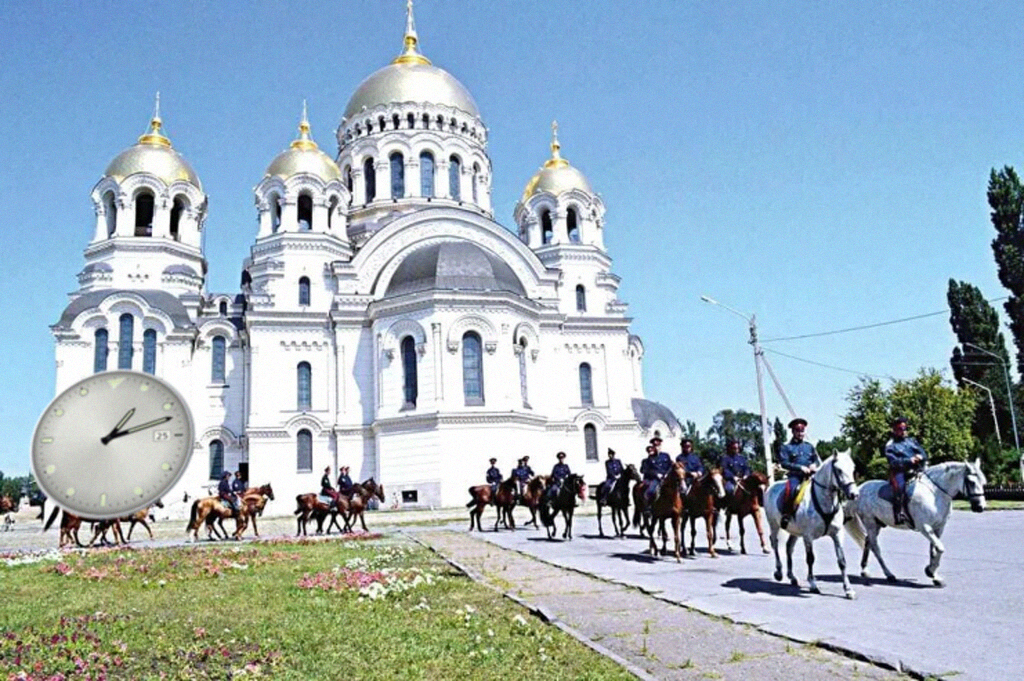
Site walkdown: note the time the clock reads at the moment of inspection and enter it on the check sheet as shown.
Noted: 1:12
